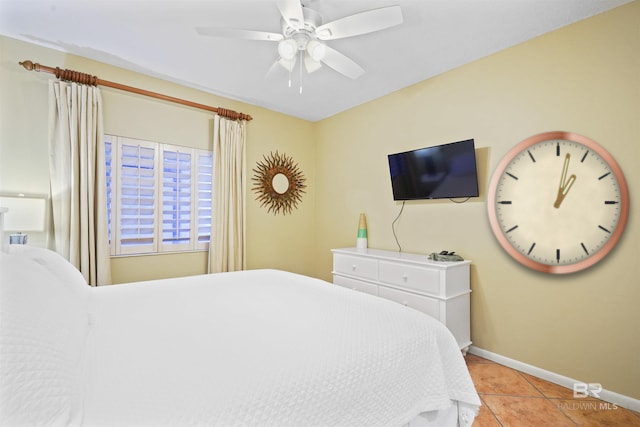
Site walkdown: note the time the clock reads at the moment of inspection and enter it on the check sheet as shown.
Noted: 1:02
